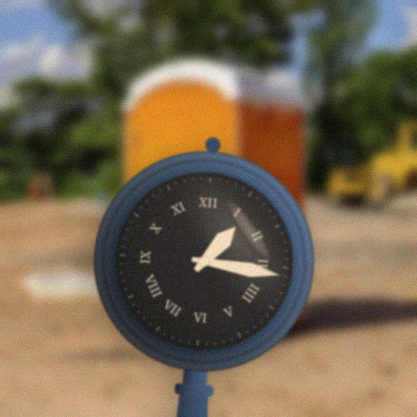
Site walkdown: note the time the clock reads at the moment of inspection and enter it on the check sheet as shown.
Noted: 1:16
